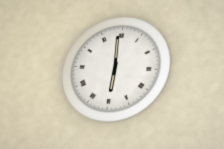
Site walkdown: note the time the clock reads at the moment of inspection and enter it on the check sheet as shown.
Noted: 5:59
